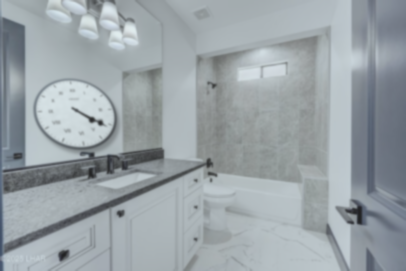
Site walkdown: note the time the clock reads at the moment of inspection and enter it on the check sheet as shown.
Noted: 4:21
